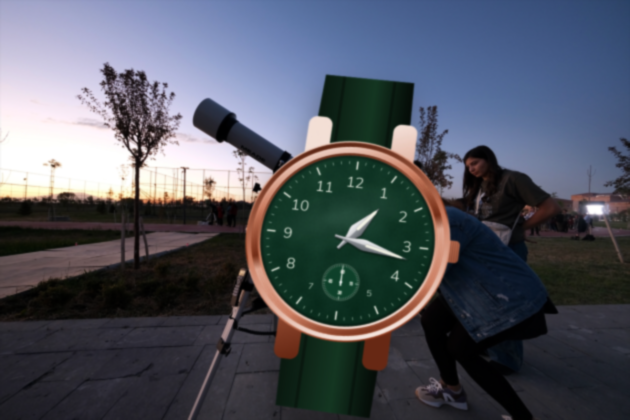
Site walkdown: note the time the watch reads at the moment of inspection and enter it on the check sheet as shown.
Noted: 1:17
